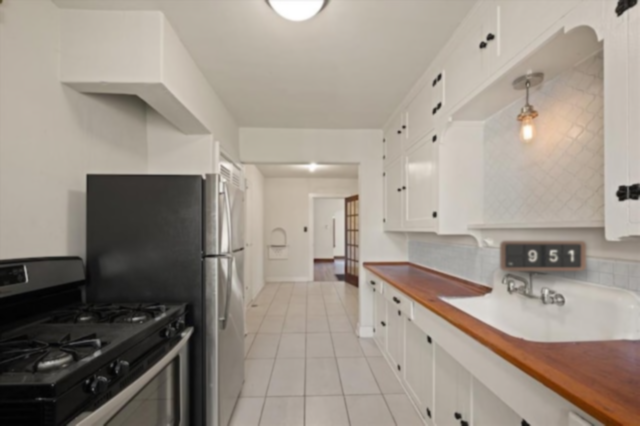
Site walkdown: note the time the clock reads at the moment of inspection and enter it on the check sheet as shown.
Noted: 9:51
